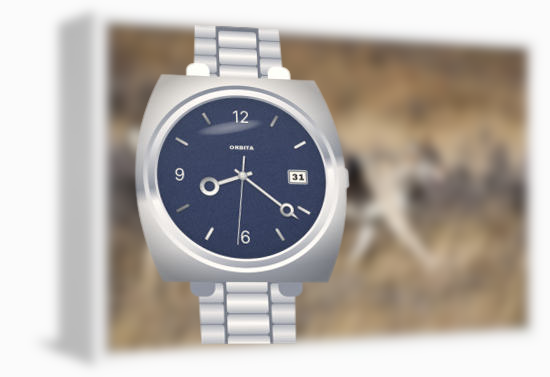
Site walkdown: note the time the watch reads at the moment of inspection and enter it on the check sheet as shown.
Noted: 8:21:31
